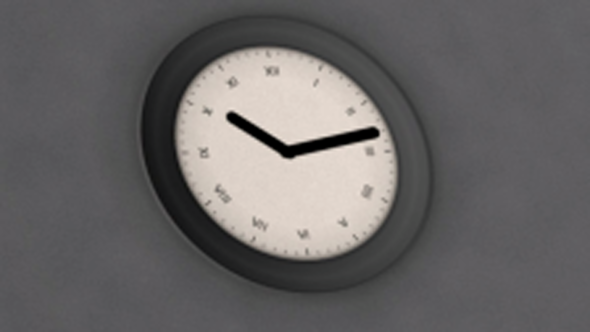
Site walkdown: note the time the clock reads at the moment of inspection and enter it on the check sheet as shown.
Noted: 10:13
